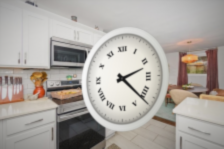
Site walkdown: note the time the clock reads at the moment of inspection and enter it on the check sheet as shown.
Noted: 2:22
